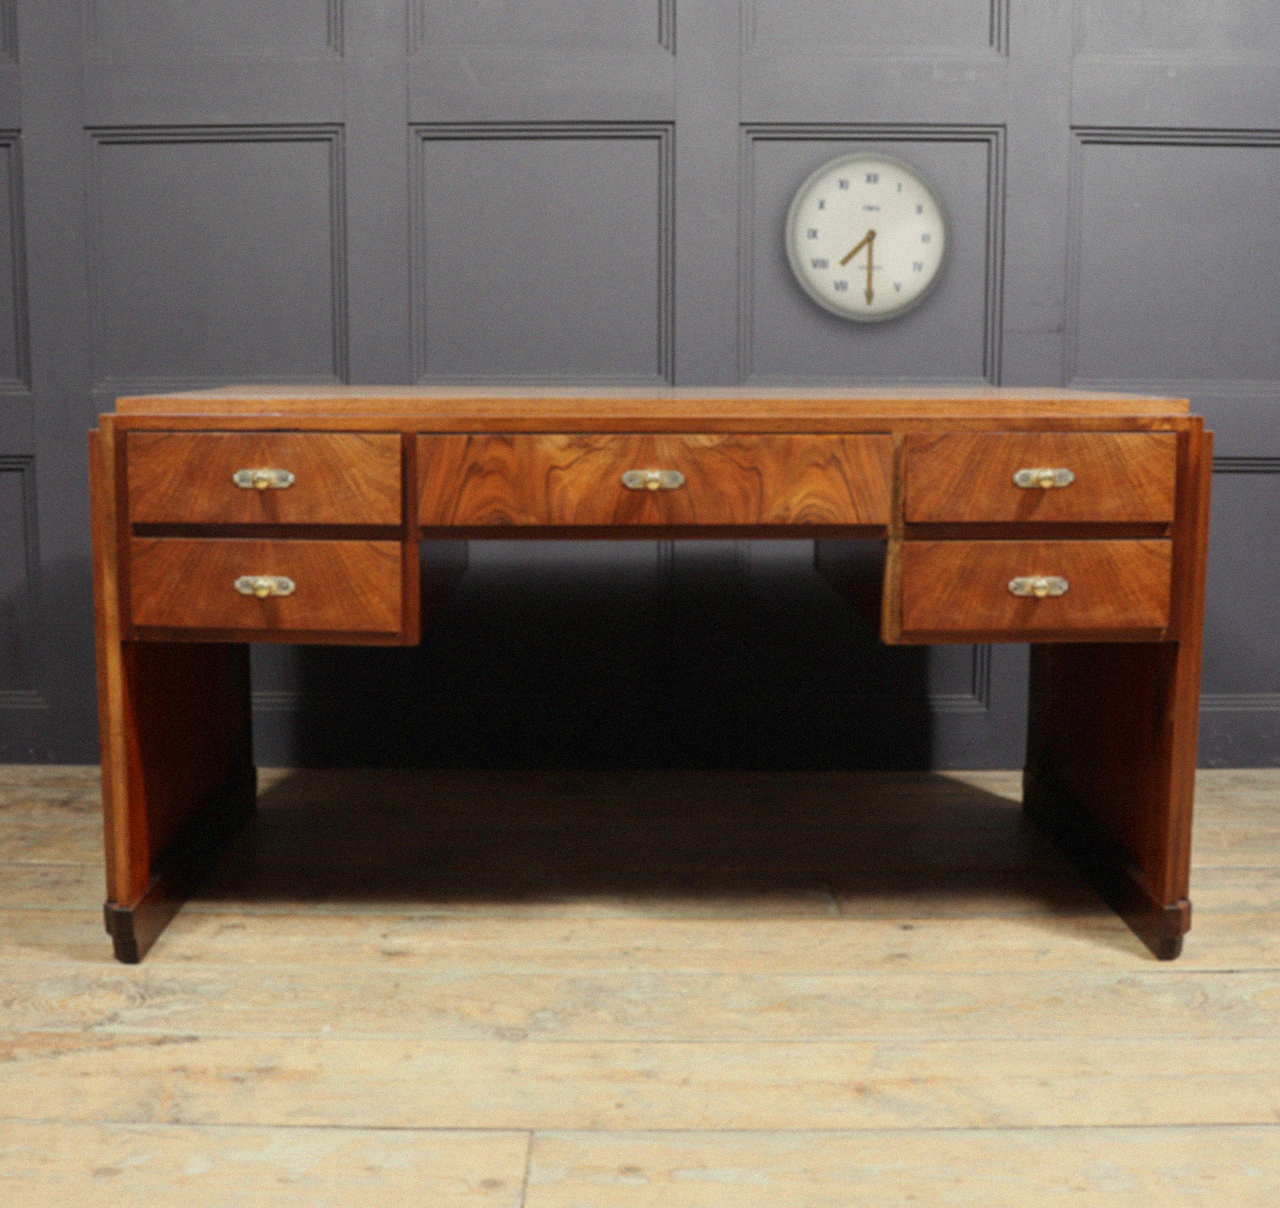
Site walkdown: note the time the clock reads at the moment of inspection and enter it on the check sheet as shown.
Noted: 7:30
